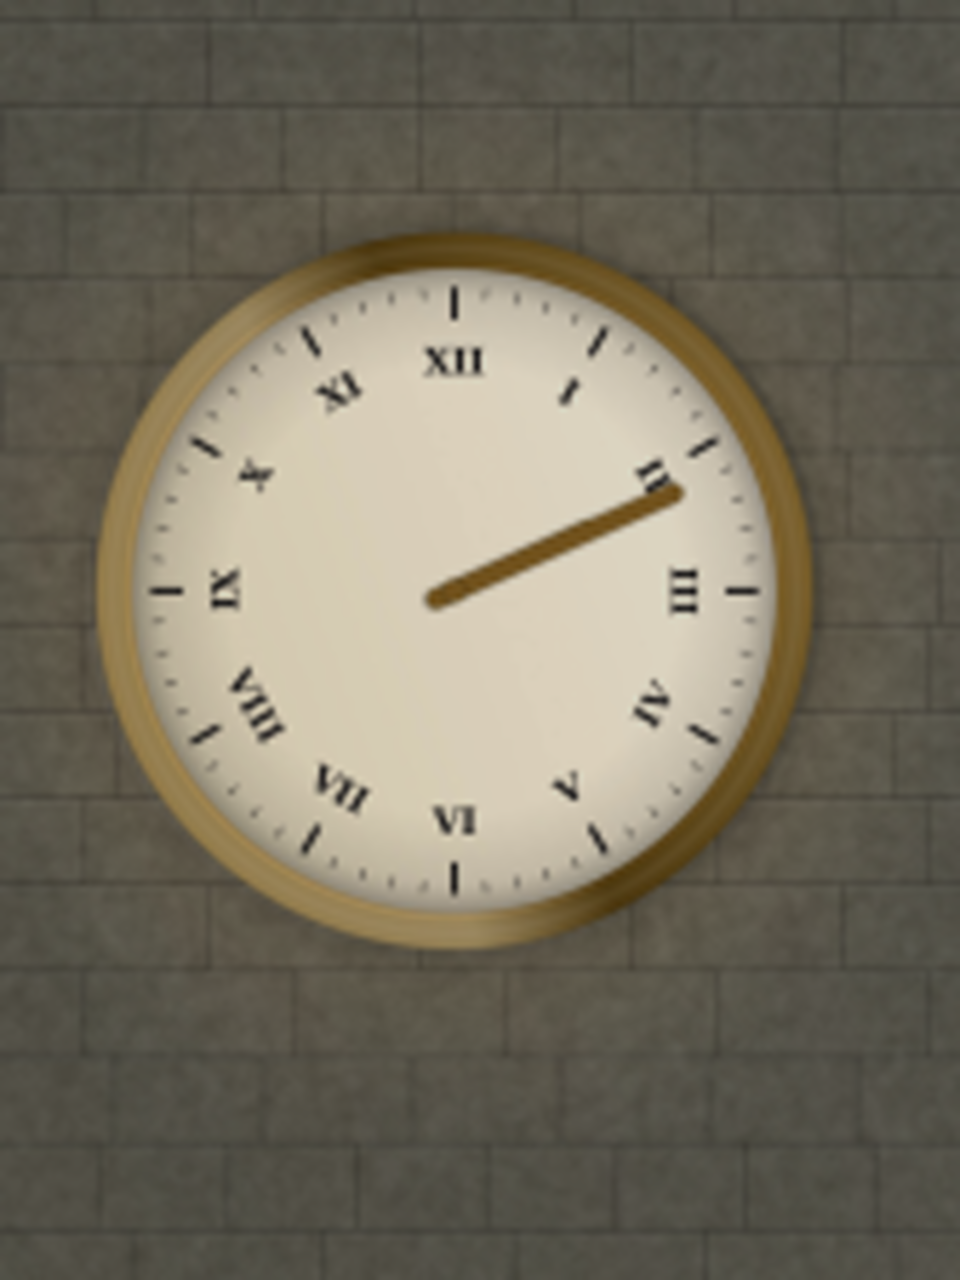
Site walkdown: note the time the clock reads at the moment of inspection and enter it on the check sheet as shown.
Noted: 2:11
